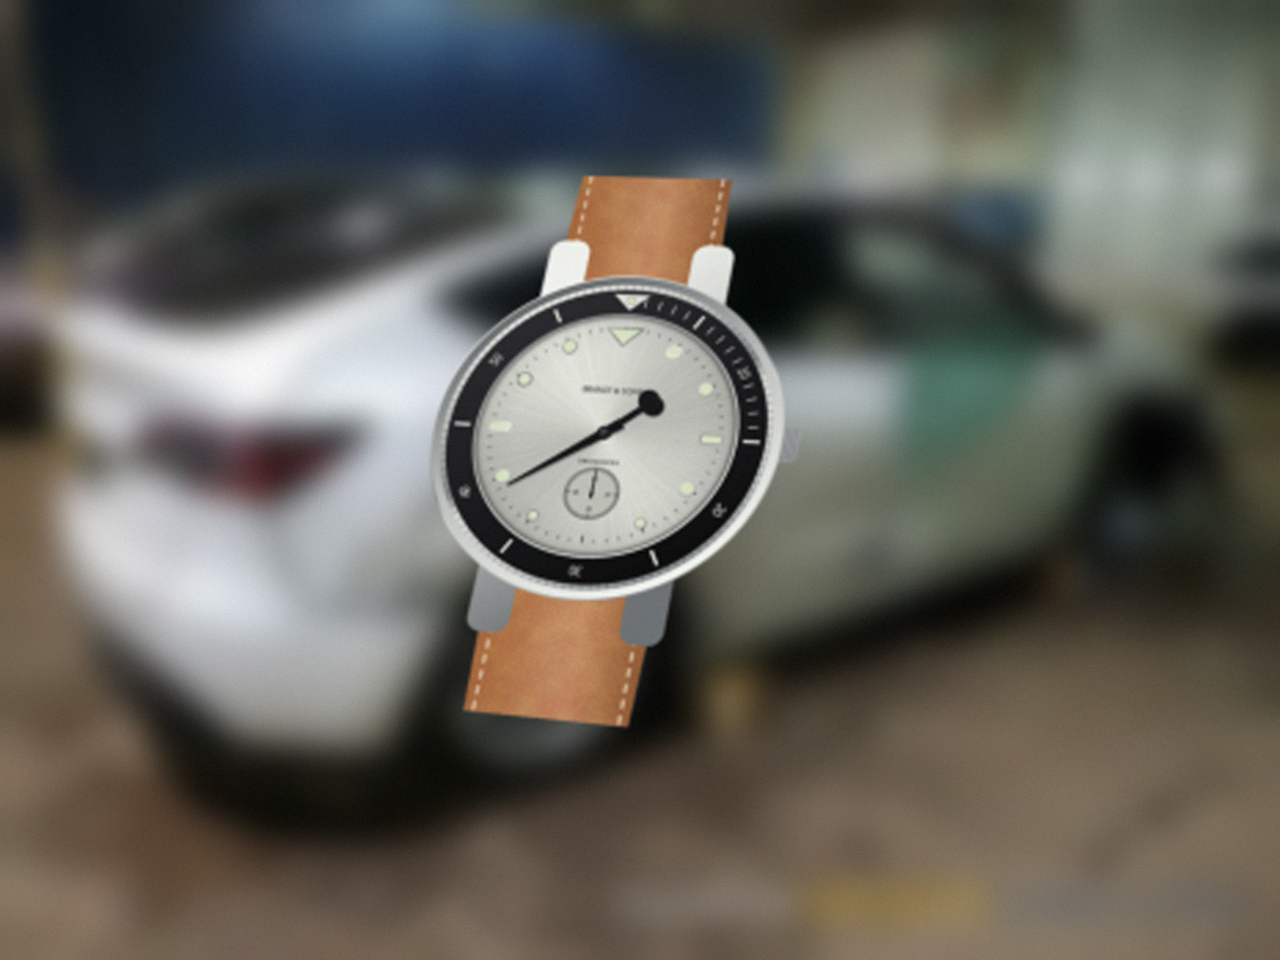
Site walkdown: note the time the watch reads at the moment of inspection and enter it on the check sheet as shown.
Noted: 1:39
